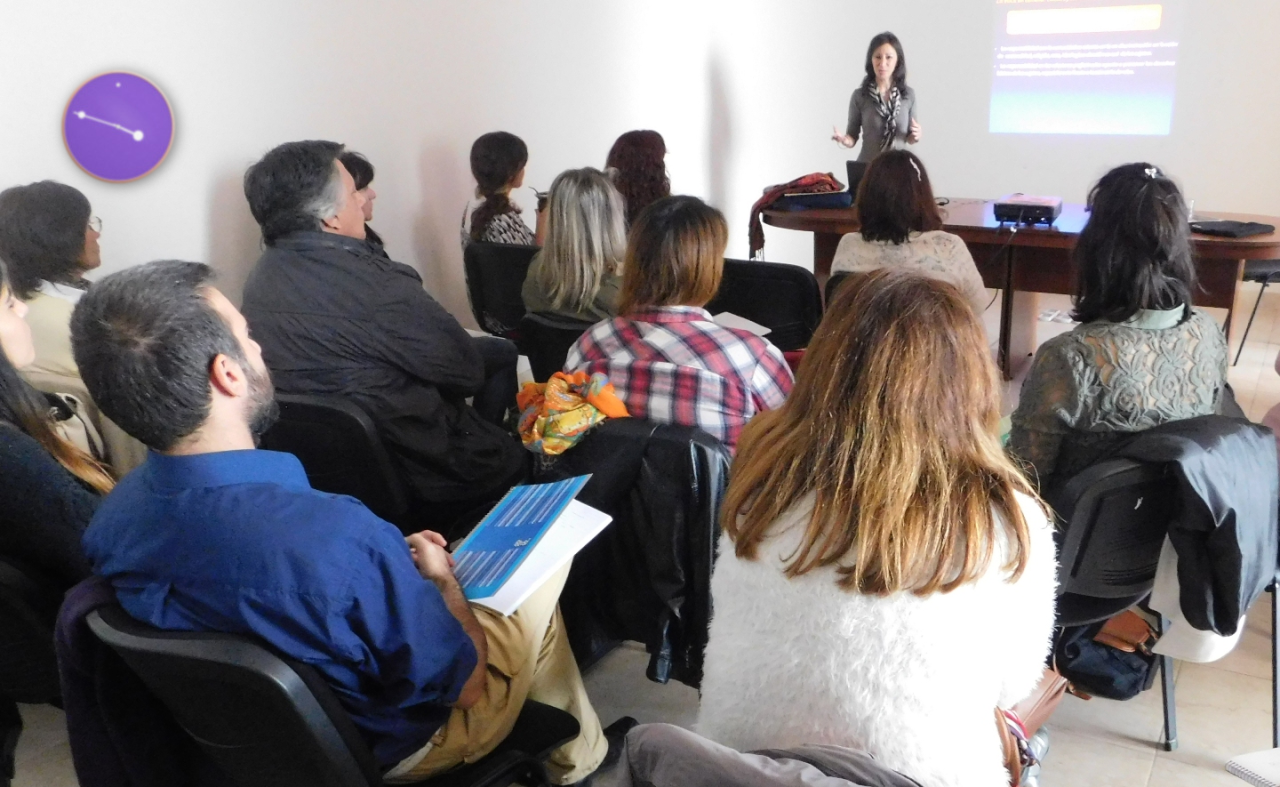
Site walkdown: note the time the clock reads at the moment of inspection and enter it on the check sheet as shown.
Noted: 3:48
